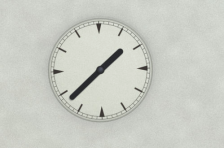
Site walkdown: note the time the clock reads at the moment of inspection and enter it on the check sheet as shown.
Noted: 1:38
